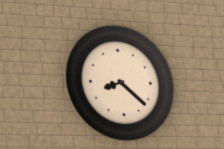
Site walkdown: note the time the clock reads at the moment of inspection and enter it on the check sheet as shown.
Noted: 8:22
